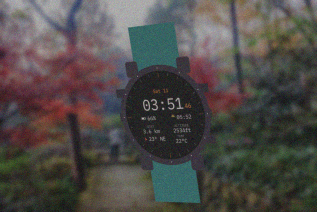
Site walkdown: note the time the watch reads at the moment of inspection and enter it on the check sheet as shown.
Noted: 3:51
